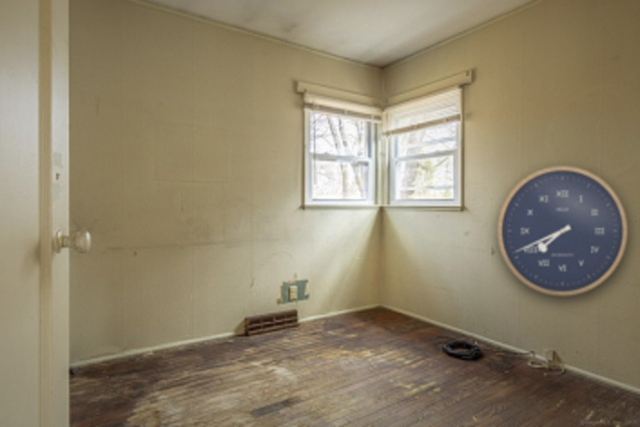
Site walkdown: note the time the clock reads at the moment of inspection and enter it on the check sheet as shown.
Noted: 7:41
